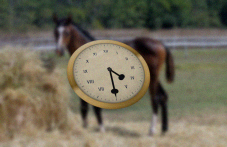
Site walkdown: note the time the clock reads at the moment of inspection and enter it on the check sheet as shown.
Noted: 4:30
